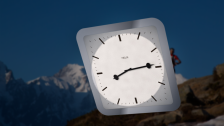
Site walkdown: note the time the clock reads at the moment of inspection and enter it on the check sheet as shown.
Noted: 8:14
